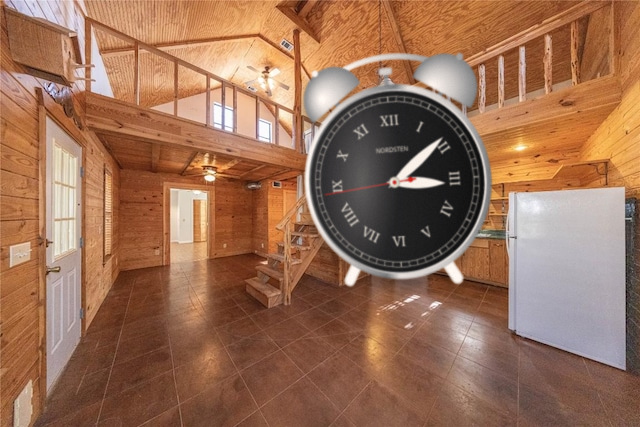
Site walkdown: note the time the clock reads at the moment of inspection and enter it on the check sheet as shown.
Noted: 3:08:44
